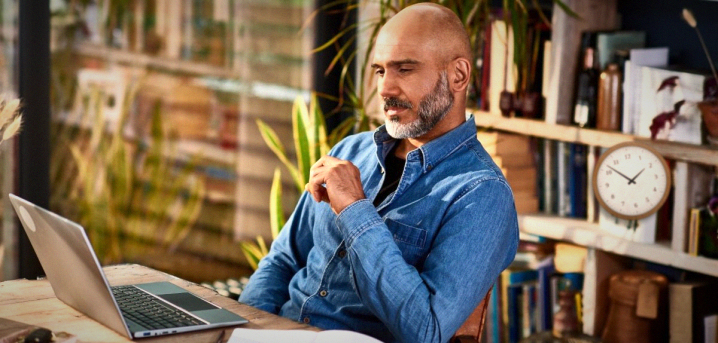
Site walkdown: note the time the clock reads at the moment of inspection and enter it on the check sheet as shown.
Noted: 1:52
